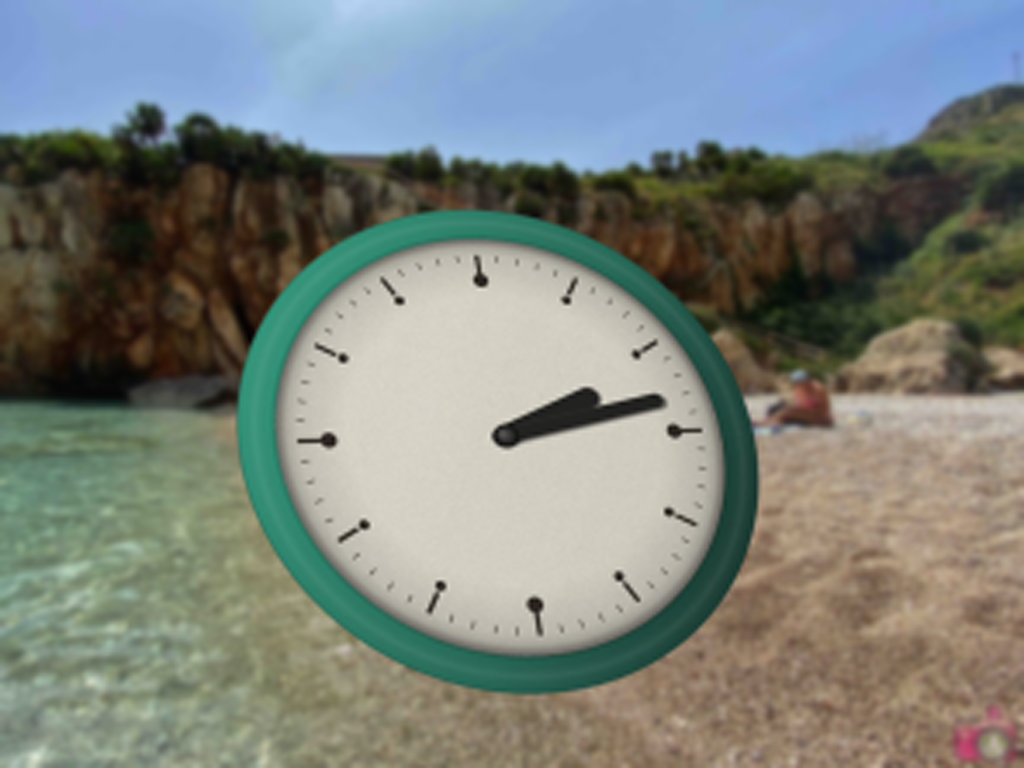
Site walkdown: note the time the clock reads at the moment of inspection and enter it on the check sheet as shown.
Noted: 2:13
